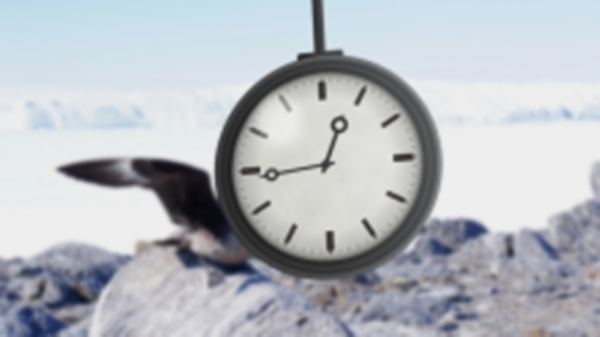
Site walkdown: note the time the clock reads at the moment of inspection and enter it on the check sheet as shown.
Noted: 12:44
